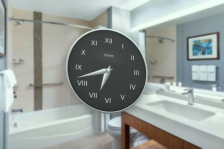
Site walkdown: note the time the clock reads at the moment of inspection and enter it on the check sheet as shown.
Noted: 6:42
